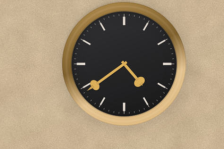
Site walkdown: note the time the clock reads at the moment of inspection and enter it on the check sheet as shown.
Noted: 4:39
